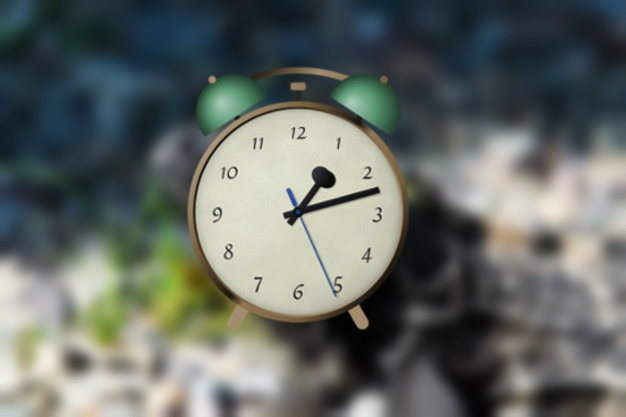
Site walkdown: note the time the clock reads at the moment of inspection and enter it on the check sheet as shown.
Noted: 1:12:26
